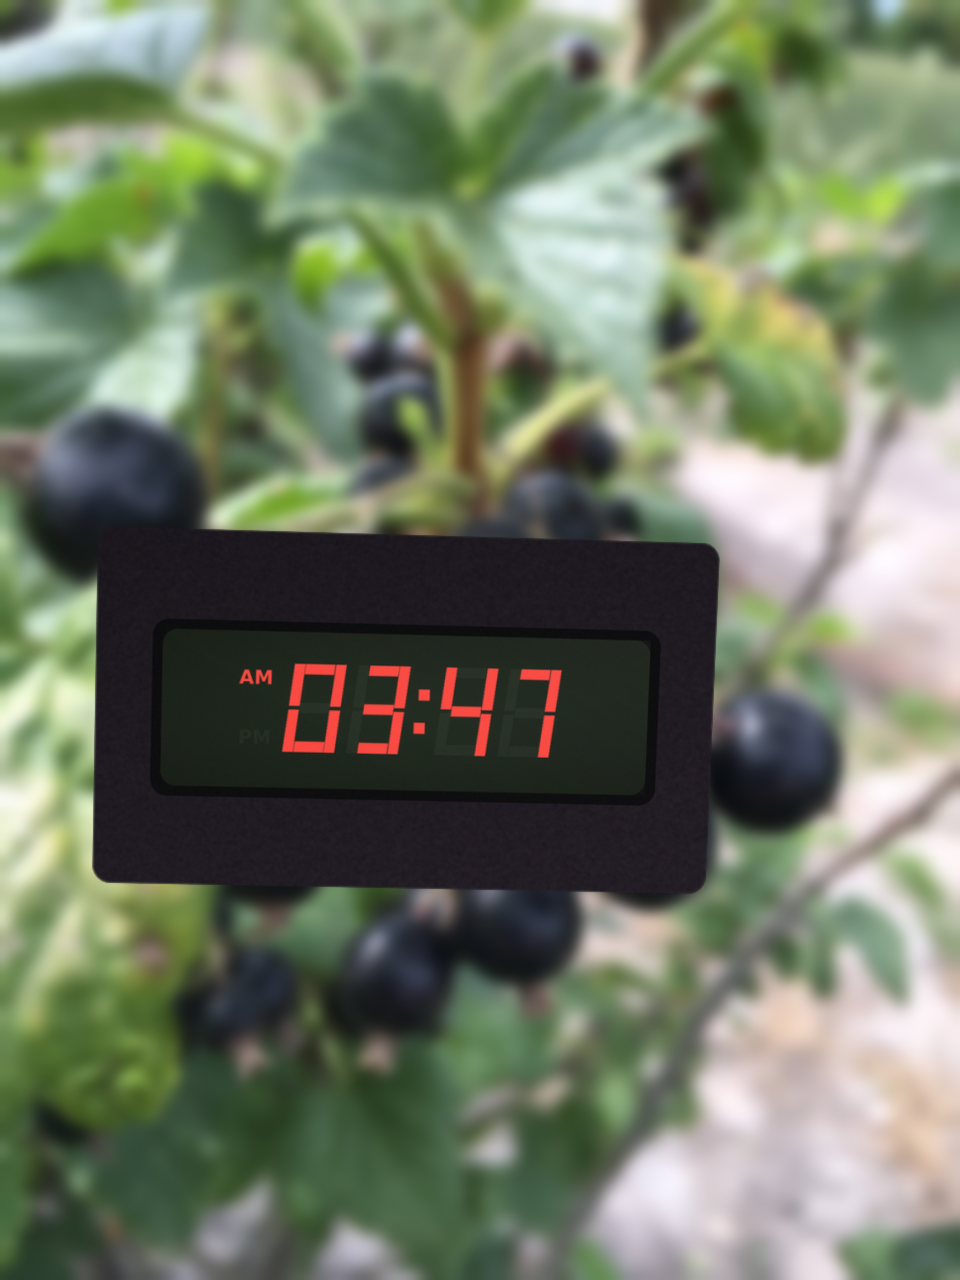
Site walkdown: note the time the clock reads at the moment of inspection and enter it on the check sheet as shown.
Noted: 3:47
